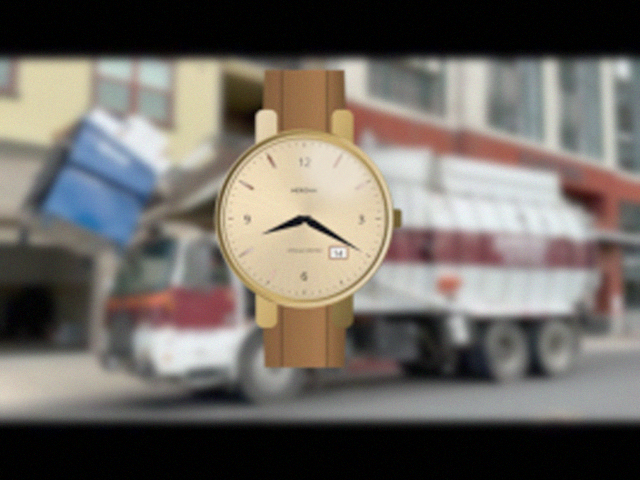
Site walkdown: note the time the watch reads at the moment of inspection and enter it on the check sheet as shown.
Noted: 8:20
